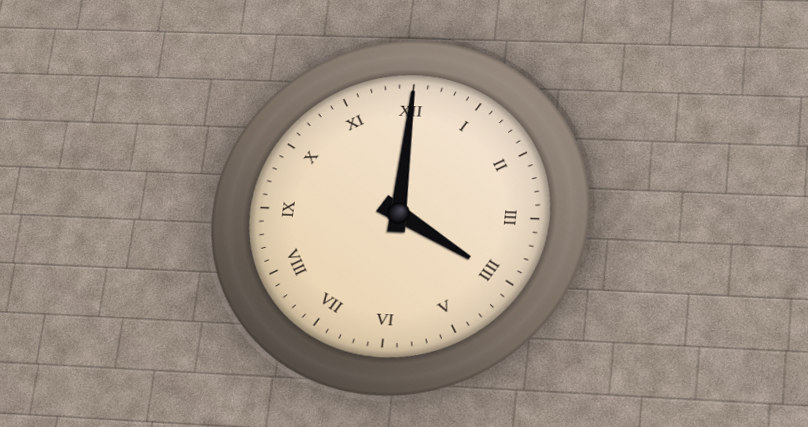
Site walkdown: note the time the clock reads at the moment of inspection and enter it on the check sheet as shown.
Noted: 4:00
